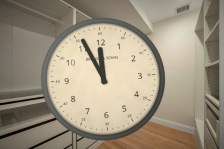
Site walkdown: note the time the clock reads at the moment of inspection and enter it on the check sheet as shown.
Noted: 11:56
